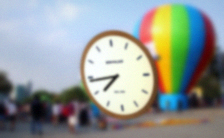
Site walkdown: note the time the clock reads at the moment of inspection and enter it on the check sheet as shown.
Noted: 7:44
